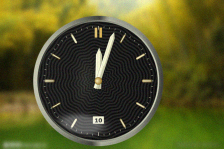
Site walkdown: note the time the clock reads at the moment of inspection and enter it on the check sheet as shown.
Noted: 12:03
